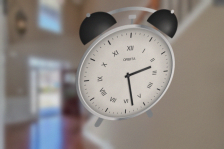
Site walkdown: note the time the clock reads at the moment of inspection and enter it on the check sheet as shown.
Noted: 2:28
